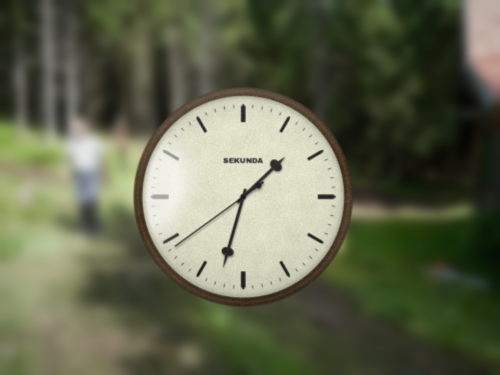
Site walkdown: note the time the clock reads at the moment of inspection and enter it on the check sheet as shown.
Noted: 1:32:39
